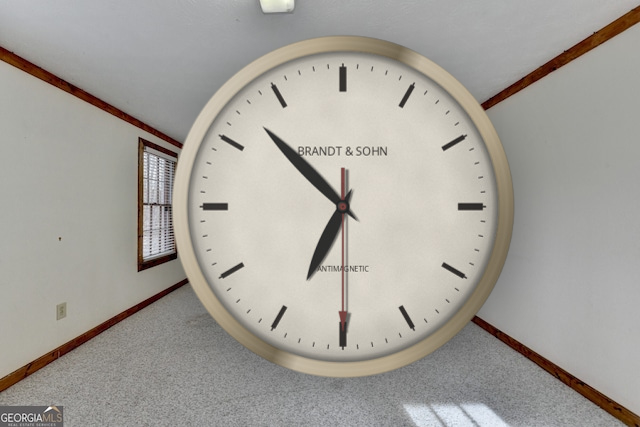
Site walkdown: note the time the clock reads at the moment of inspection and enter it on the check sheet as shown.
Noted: 6:52:30
